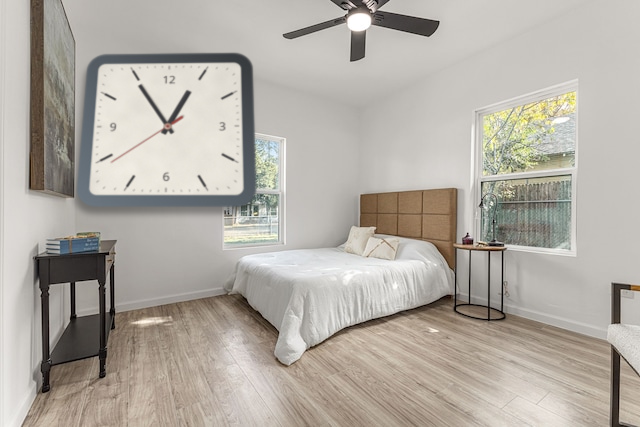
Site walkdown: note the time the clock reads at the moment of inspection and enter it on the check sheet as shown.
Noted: 12:54:39
